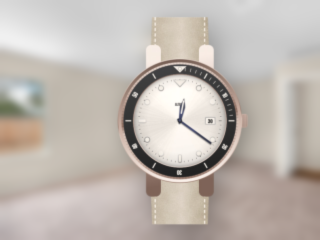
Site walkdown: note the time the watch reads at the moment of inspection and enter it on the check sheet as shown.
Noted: 12:21
